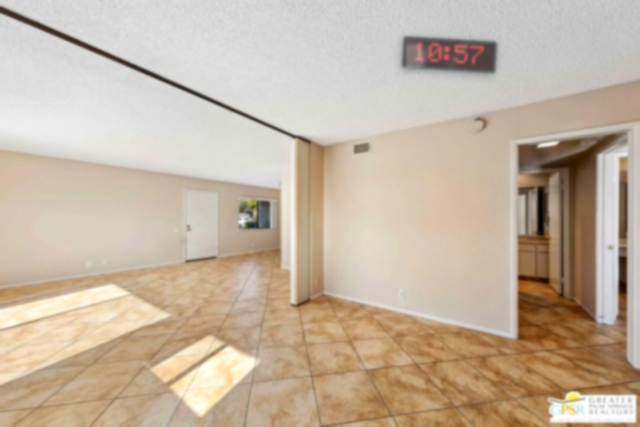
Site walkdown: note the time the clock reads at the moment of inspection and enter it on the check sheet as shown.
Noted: 10:57
